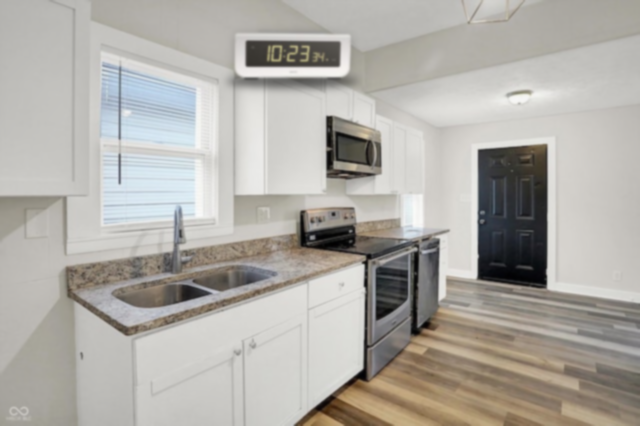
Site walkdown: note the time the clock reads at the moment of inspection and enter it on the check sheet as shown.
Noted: 10:23
